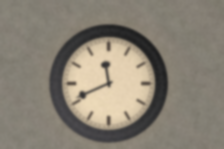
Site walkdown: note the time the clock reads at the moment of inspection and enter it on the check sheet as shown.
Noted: 11:41
